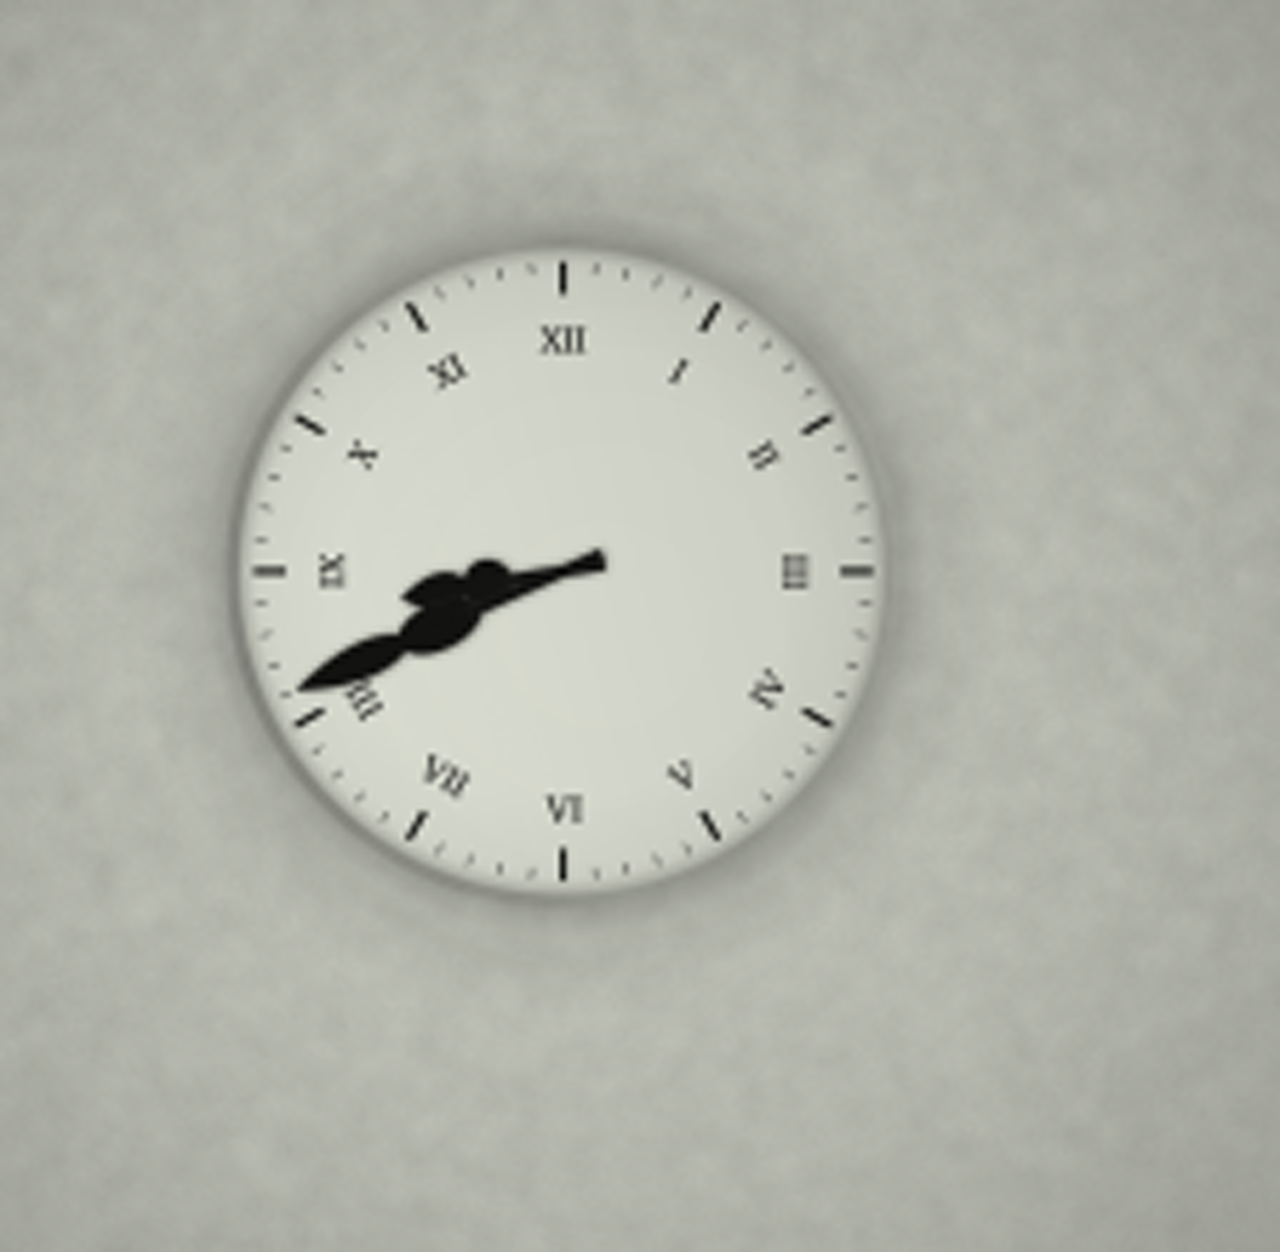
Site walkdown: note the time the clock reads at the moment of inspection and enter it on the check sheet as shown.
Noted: 8:41
